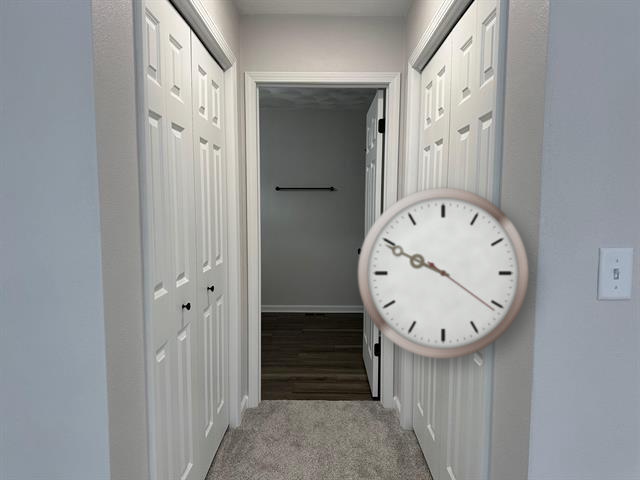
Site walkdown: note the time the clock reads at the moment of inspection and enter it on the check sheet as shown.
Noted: 9:49:21
